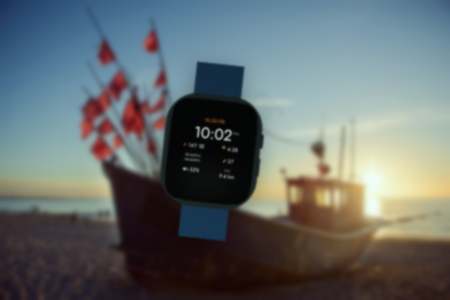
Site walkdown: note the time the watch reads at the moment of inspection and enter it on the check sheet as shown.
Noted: 10:02
